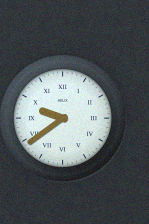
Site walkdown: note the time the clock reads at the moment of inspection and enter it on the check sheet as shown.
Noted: 9:39
